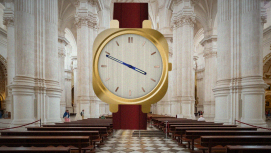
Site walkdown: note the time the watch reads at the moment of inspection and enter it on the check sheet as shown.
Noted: 3:49
